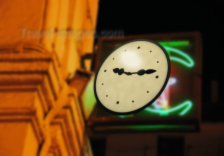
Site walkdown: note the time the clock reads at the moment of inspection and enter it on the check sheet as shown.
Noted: 9:13
